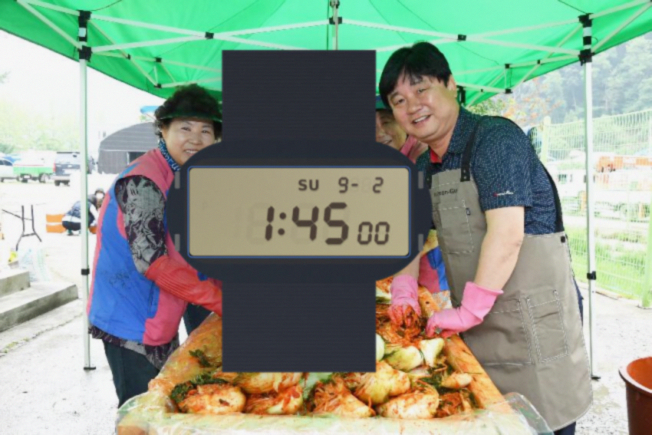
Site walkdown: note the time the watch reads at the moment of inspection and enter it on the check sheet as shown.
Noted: 1:45:00
